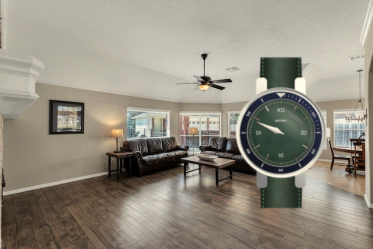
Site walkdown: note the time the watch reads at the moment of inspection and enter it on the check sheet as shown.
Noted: 9:49
